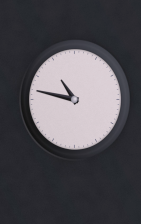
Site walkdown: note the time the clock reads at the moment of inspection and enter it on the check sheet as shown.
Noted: 10:47
